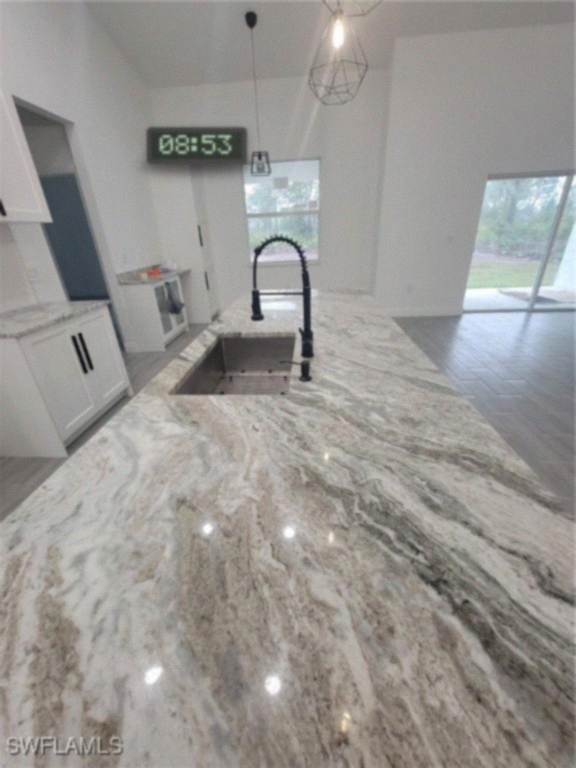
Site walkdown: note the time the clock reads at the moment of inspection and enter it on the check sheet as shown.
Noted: 8:53
